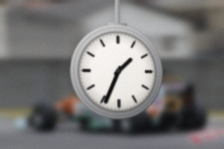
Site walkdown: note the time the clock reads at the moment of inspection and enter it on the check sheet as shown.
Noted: 1:34
